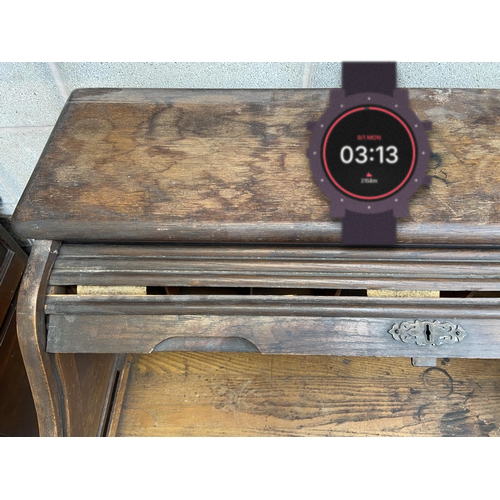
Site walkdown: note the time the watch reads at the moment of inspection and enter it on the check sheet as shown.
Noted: 3:13
